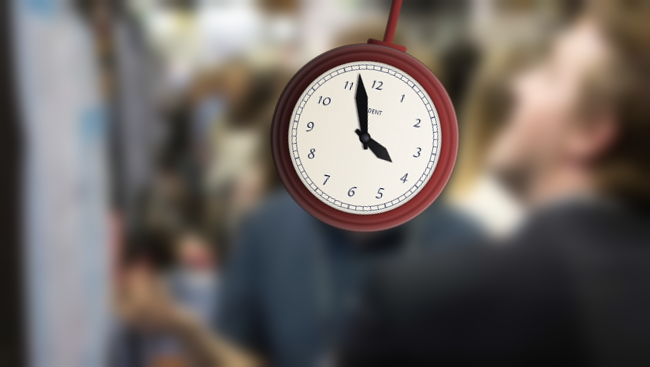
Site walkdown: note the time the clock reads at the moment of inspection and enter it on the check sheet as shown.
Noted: 3:57
